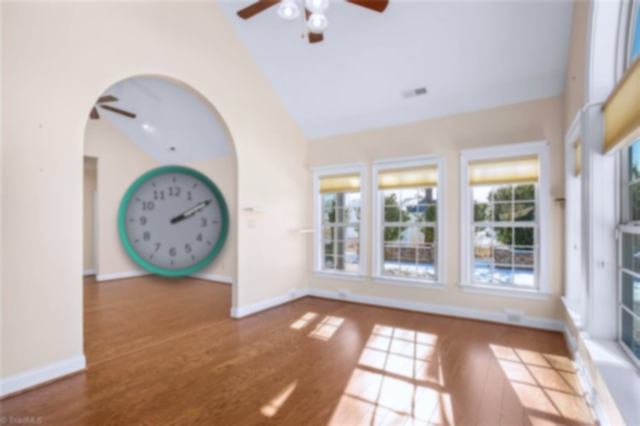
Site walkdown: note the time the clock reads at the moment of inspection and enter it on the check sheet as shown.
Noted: 2:10
